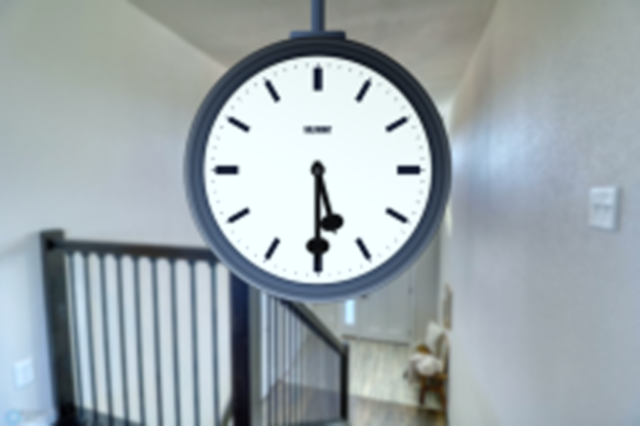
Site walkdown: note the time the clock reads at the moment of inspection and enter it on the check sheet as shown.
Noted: 5:30
